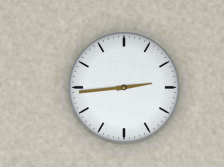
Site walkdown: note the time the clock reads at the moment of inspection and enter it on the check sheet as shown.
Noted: 2:44
